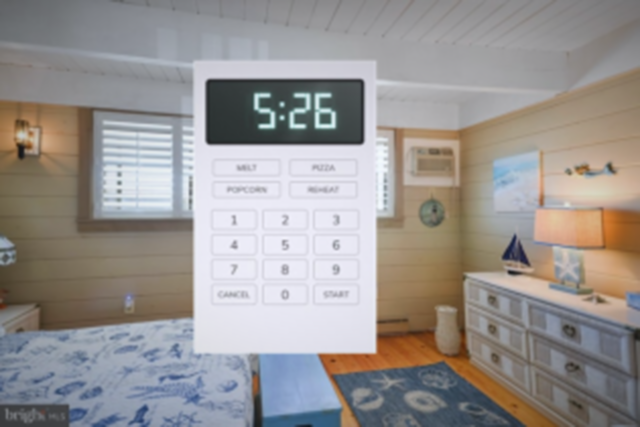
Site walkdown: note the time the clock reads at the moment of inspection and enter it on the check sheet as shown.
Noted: 5:26
